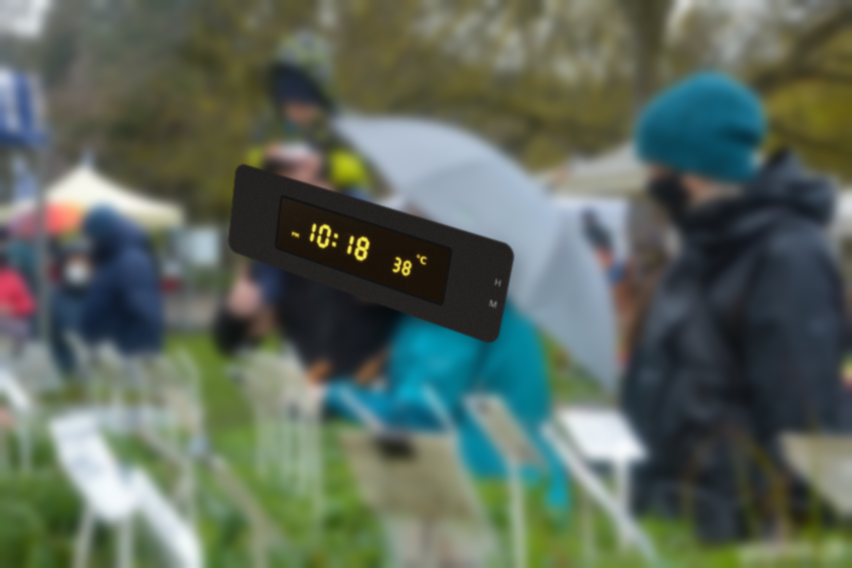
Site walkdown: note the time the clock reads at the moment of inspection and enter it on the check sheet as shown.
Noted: 10:18
